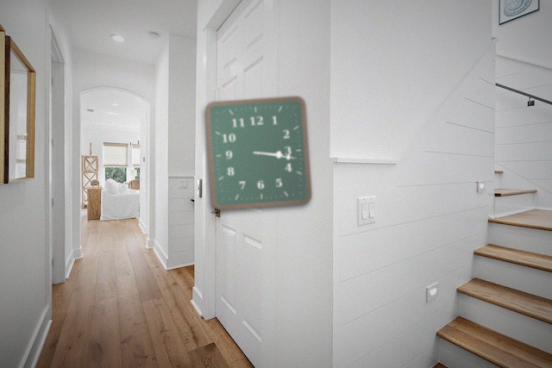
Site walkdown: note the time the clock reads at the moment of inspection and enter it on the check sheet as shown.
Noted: 3:17
